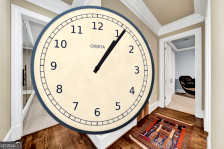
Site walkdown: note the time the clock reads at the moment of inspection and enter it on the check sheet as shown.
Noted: 1:06
